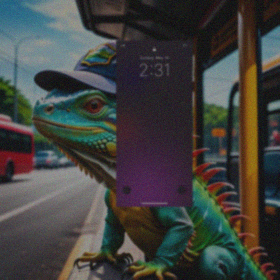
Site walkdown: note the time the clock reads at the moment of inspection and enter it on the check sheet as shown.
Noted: 2:31
